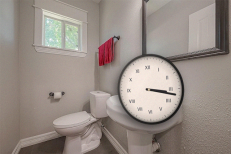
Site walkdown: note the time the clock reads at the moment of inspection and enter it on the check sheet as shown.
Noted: 3:17
